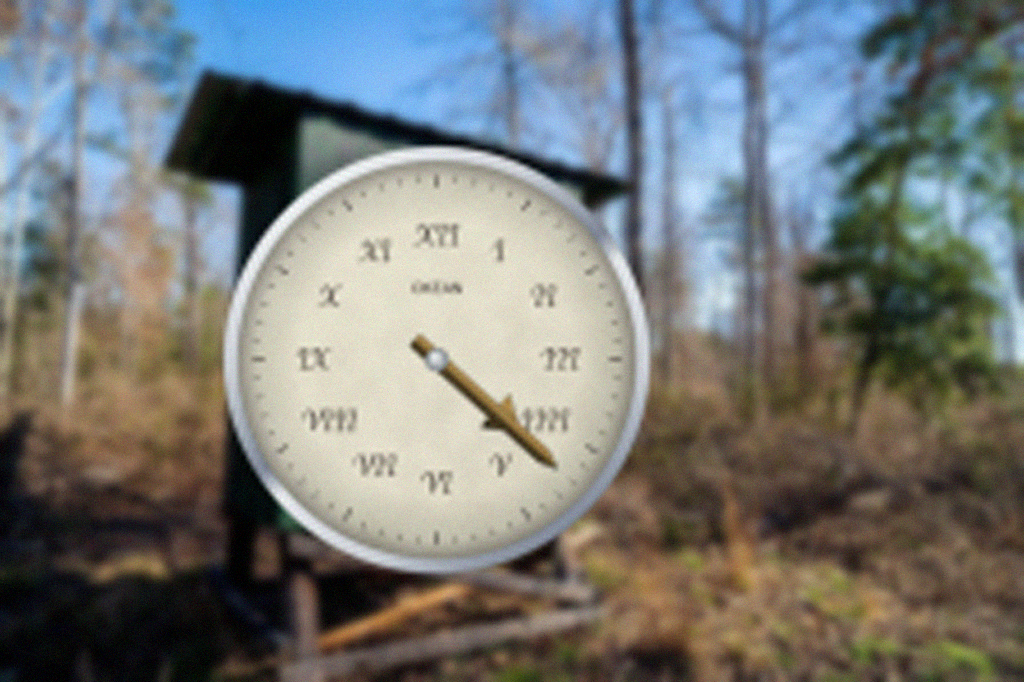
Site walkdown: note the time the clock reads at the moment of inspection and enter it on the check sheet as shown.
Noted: 4:22
